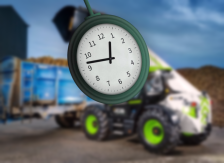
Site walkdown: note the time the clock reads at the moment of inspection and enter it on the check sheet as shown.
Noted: 12:47
